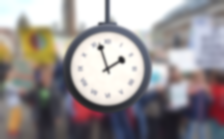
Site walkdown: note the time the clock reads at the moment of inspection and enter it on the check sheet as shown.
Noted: 1:57
